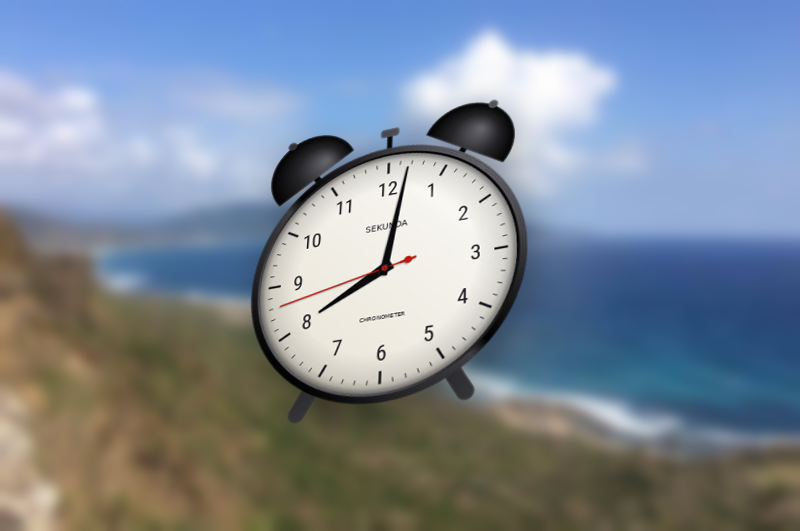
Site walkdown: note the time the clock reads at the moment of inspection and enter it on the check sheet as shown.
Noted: 8:01:43
